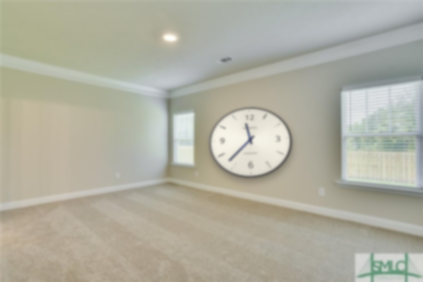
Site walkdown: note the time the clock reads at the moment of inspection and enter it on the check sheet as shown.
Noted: 11:37
